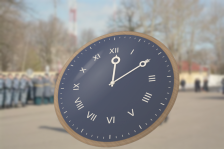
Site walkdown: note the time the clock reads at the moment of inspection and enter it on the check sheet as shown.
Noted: 12:10
